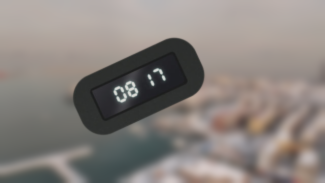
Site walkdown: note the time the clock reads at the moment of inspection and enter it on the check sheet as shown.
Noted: 8:17
